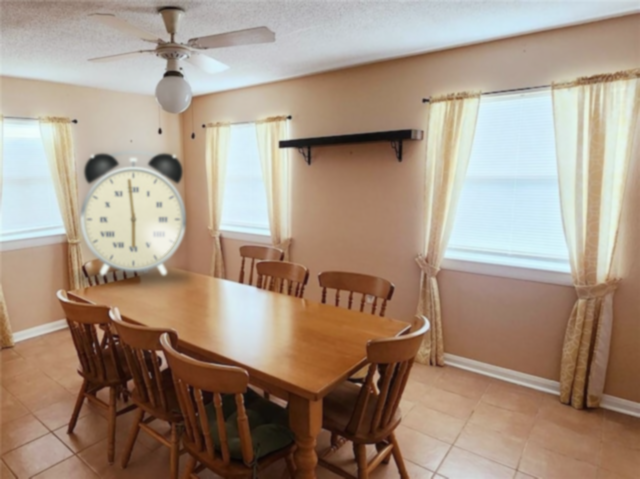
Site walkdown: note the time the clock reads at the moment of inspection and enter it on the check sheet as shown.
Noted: 5:59
